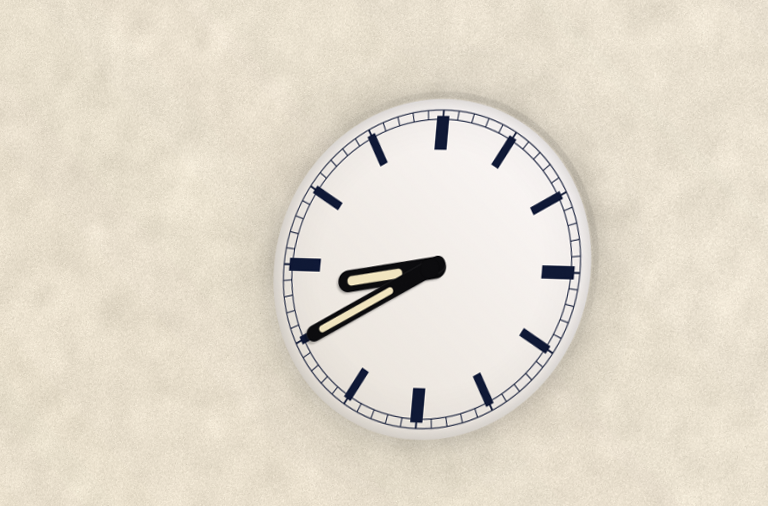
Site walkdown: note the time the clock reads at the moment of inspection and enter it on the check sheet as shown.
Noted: 8:40
